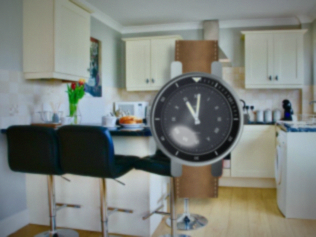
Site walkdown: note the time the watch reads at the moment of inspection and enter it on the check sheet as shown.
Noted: 11:01
